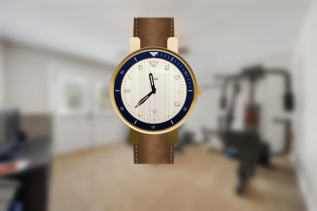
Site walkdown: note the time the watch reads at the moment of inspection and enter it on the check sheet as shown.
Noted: 11:38
